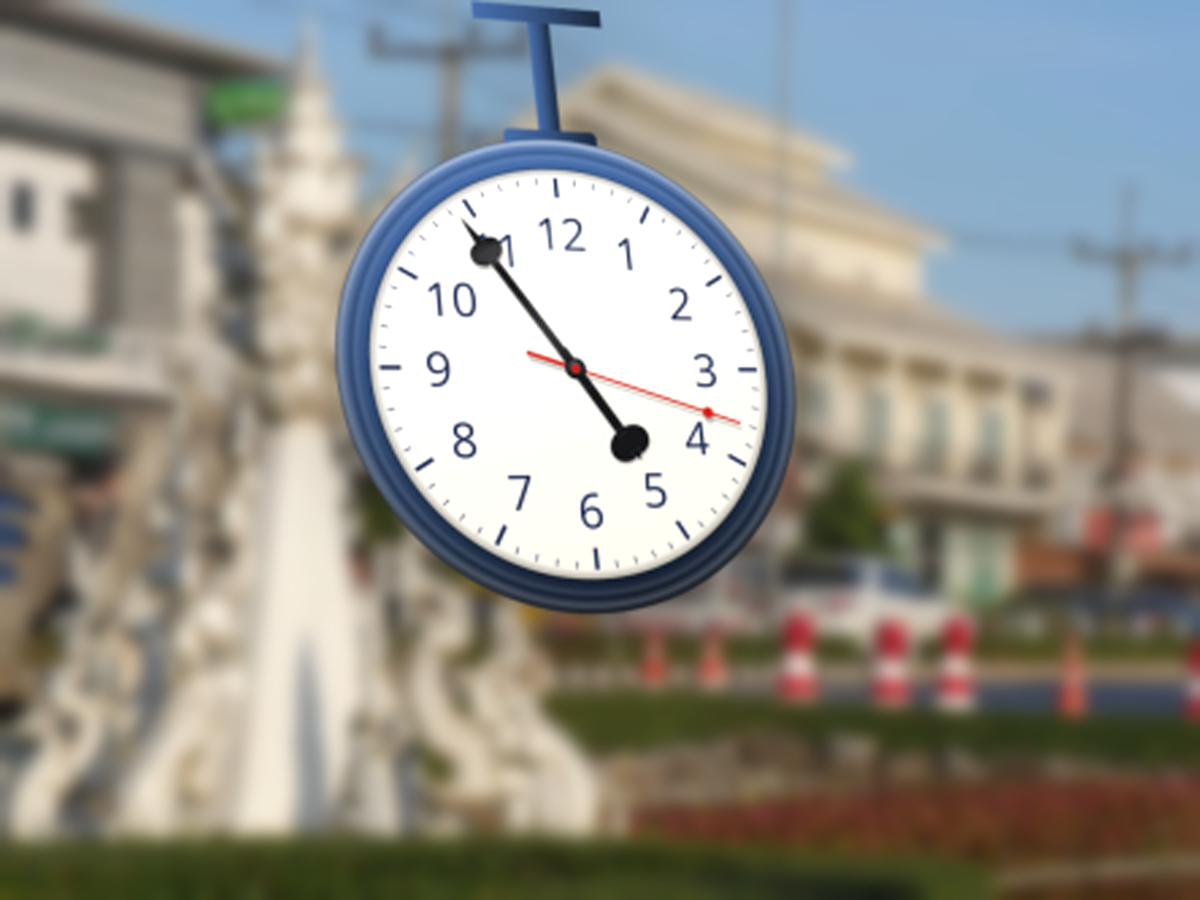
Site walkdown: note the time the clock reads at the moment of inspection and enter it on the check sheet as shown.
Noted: 4:54:18
